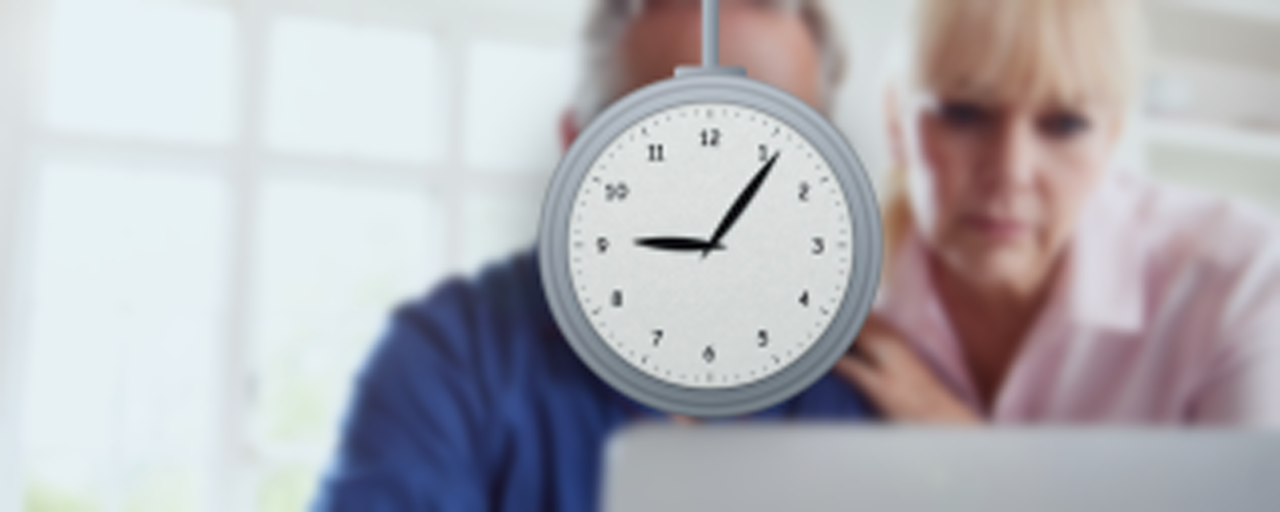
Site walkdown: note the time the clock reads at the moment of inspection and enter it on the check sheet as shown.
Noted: 9:06
